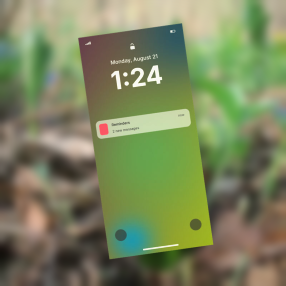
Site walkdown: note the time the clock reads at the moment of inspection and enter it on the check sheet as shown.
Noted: 1:24
